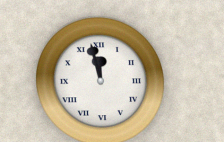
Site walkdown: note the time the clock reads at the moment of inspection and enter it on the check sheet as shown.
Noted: 11:58
